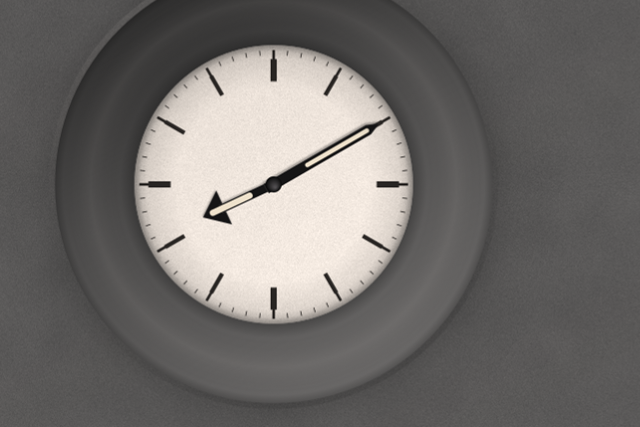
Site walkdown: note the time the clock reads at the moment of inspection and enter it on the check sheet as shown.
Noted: 8:10
